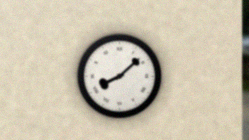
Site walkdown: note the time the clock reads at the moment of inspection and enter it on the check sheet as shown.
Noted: 8:08
